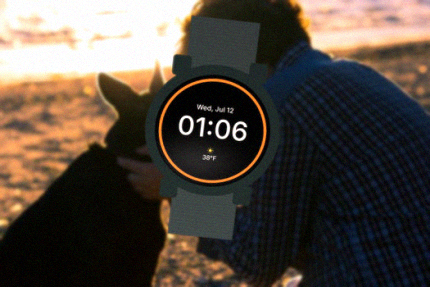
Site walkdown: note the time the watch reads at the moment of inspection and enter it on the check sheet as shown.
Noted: 1:06
